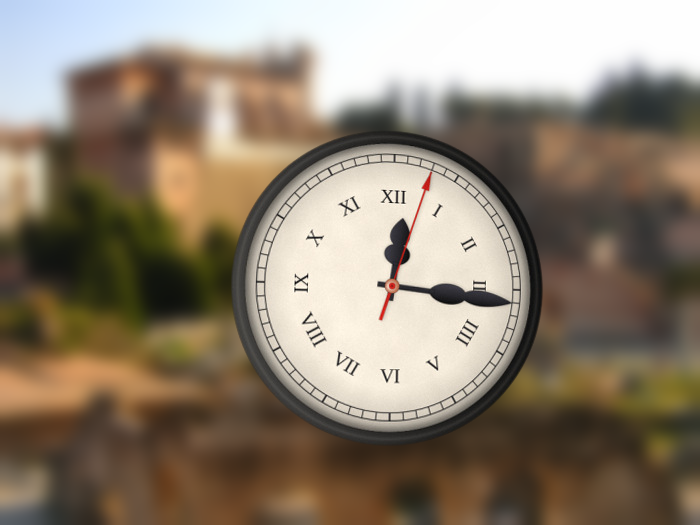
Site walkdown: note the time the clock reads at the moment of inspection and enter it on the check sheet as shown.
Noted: 12:16:03
